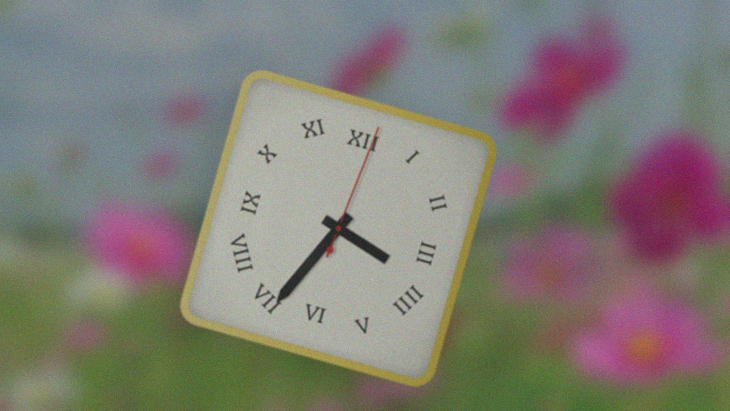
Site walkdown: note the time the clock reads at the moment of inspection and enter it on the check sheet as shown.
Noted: 3:34:01
